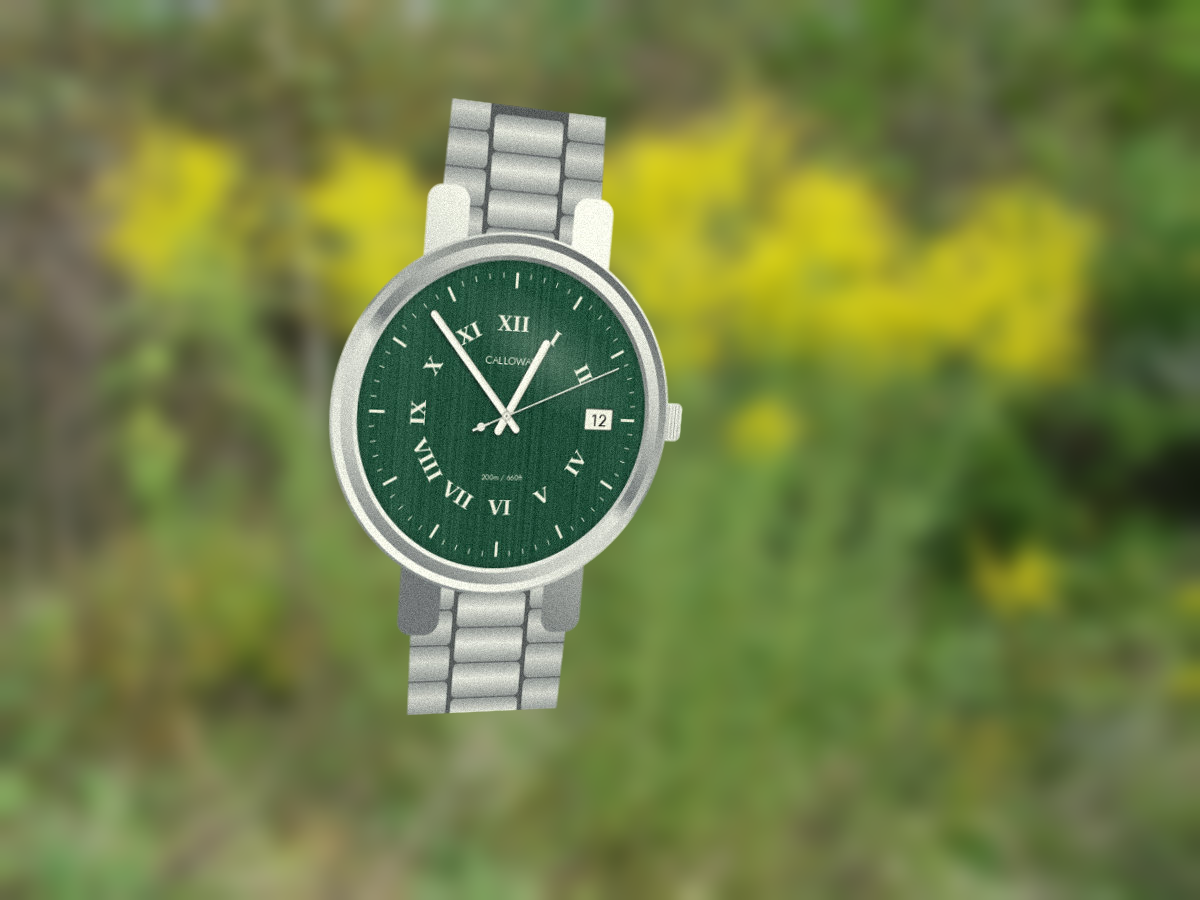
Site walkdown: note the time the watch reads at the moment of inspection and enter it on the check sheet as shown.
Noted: 12:53:11
